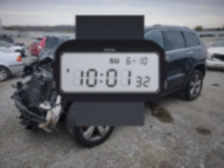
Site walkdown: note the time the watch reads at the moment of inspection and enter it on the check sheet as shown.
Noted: 10:01:32
